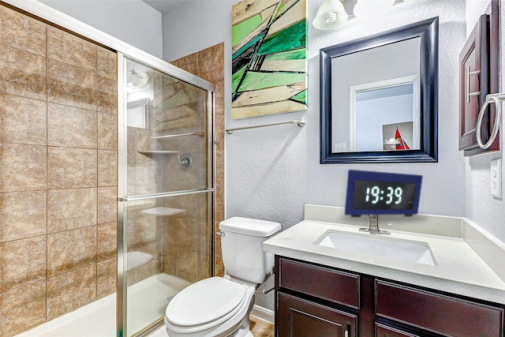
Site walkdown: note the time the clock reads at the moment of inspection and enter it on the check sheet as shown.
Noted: 19:39
